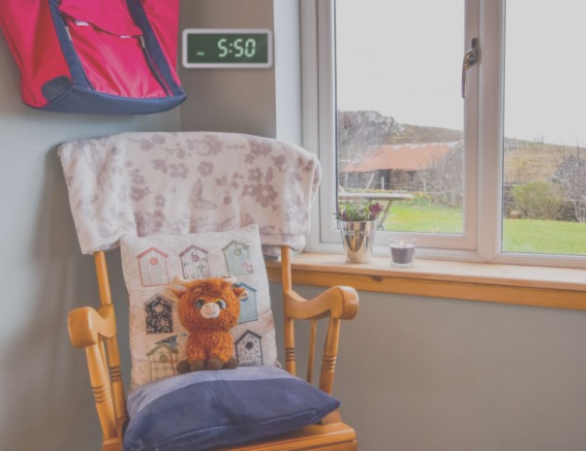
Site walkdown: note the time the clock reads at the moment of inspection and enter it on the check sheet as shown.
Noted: 5:50
